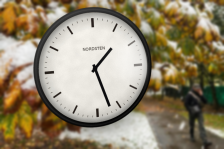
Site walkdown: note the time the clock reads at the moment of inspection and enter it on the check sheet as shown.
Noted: 1:27
